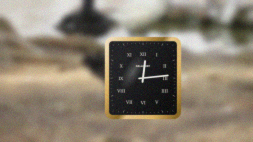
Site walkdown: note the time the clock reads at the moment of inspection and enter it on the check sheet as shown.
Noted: 12:14
